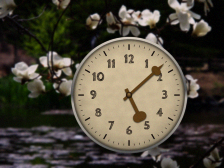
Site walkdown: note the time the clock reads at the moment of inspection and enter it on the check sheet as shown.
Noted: 5:08
